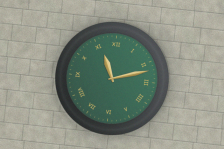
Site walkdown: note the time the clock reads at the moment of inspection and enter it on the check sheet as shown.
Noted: 11:12
